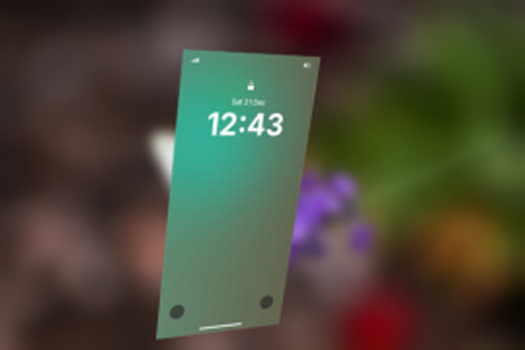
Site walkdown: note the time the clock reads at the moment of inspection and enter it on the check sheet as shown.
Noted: 12:43
